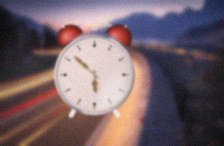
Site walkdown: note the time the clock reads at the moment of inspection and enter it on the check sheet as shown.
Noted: 5:52
